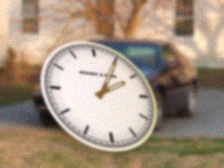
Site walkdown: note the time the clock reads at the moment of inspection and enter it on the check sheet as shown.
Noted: 2:05
